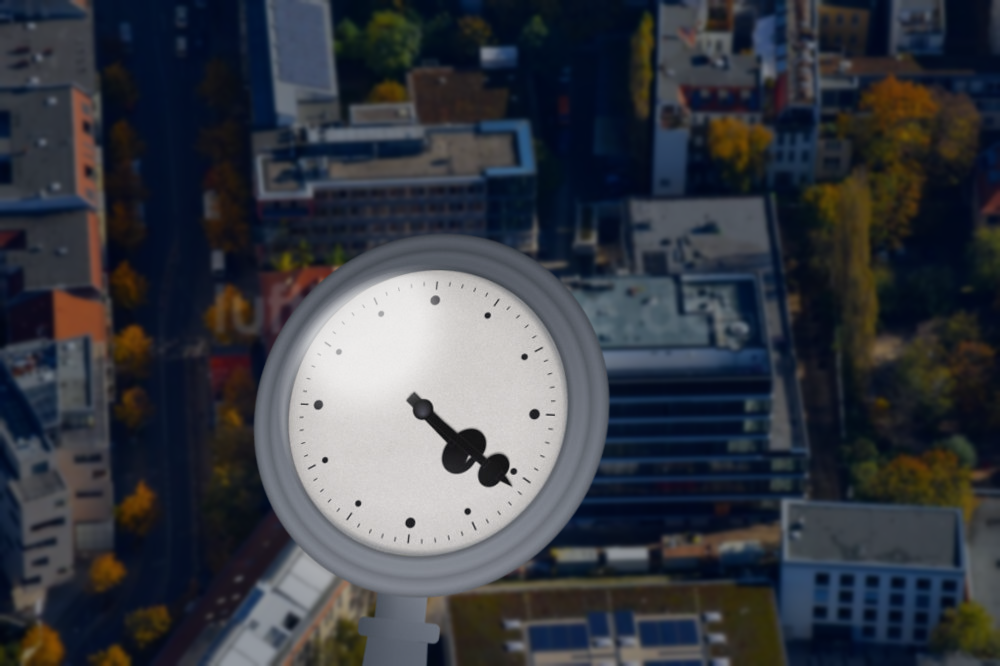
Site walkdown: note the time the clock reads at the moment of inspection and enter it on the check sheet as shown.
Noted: 4:21
